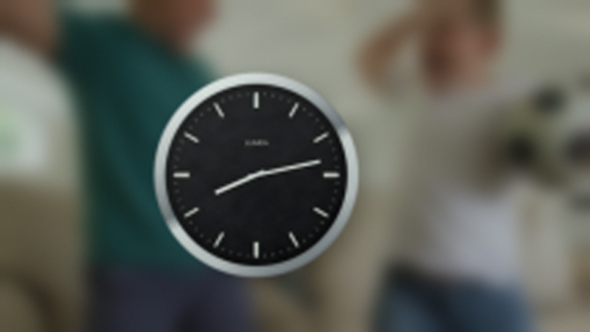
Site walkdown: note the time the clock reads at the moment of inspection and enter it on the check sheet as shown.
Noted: 8:13
